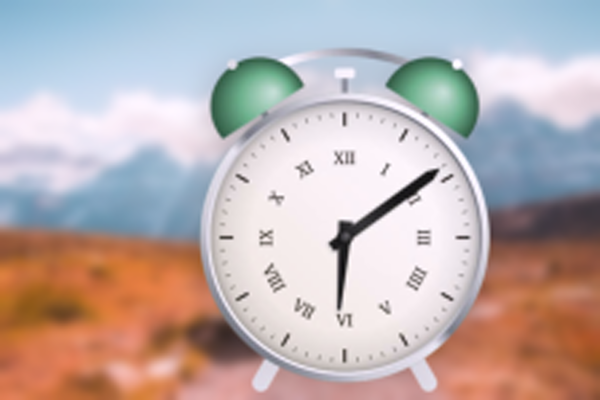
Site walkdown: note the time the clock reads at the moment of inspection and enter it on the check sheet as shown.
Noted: 6:09
